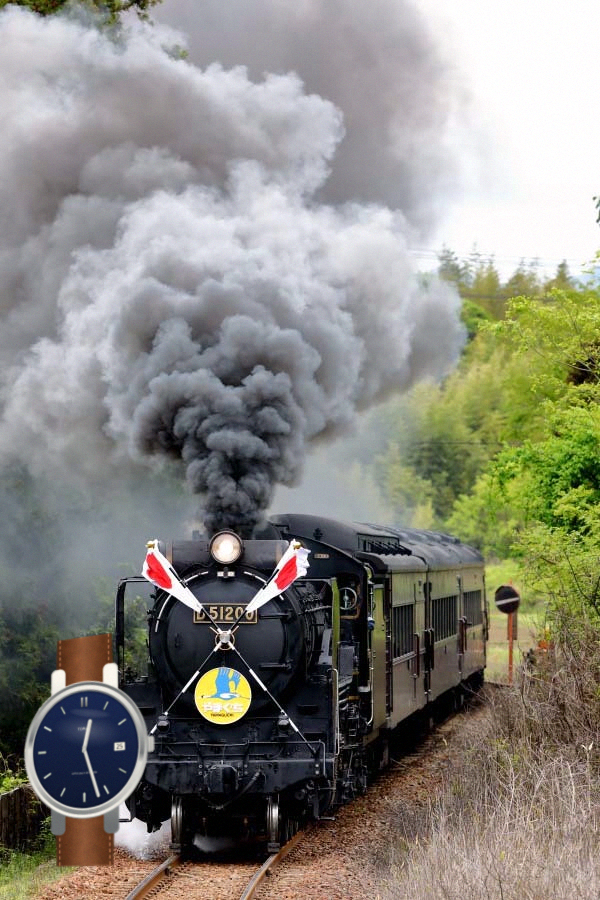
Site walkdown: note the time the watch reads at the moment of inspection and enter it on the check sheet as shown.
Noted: 12:27
